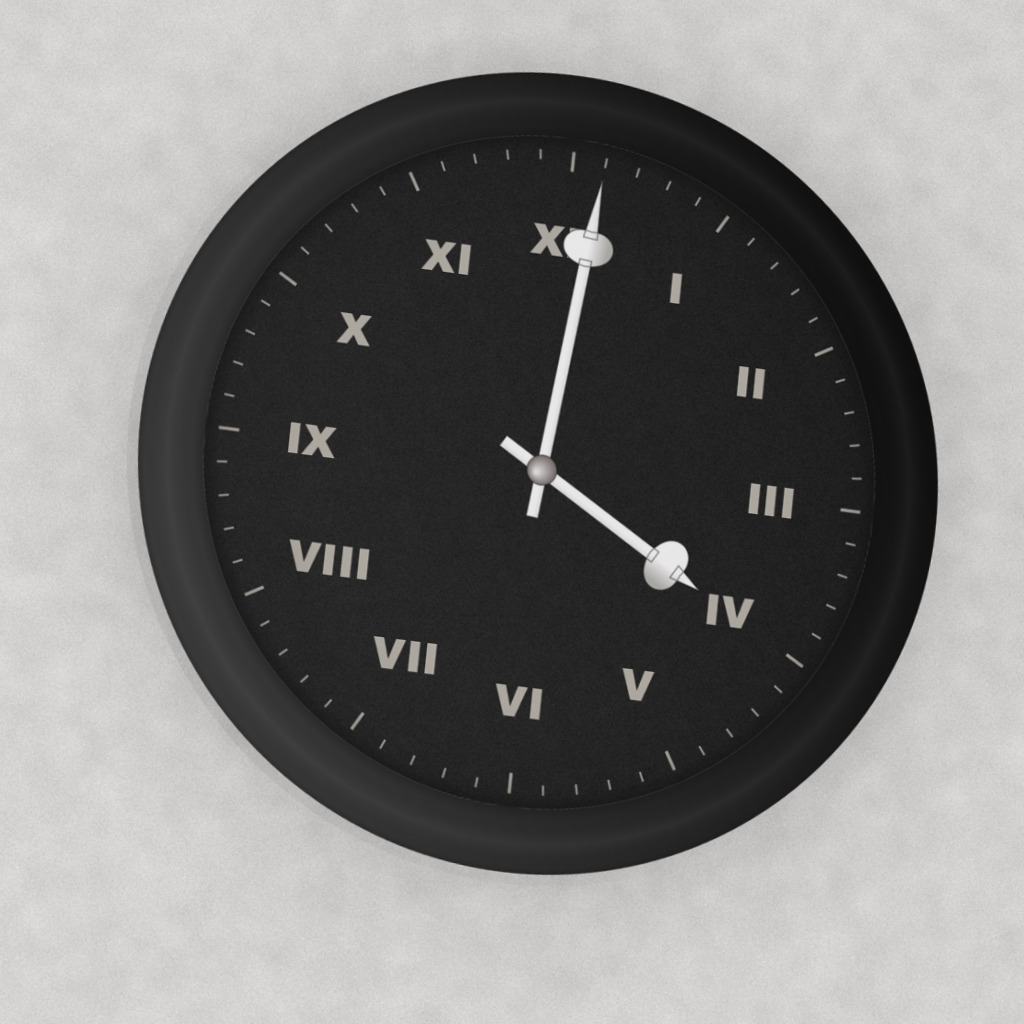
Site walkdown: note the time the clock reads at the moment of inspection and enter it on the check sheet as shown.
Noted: 4:01
